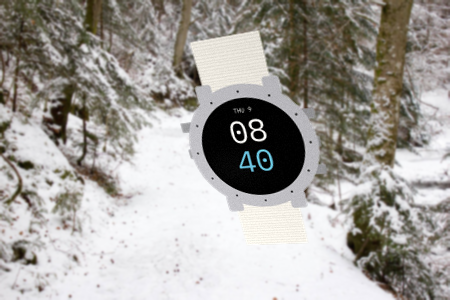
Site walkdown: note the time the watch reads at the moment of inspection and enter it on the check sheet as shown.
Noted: 8:40
